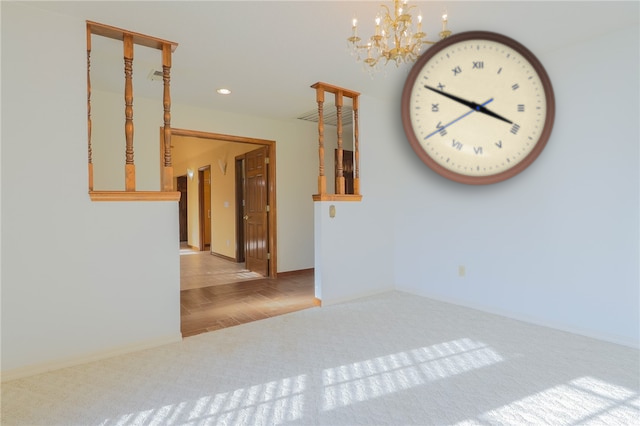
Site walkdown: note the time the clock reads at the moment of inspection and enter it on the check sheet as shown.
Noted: 3:48:40
